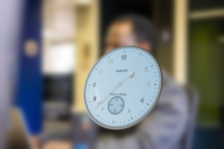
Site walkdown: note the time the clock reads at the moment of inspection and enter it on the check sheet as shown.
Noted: 1:37
